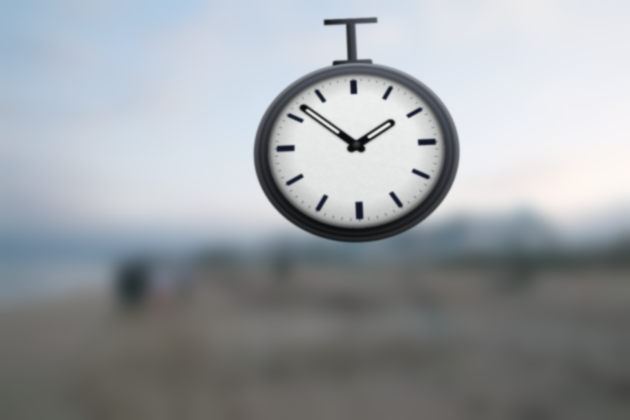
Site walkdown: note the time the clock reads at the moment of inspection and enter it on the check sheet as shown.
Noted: 1:52
